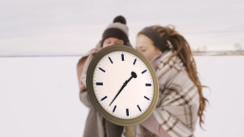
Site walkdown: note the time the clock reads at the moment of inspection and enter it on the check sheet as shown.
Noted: 1:37
